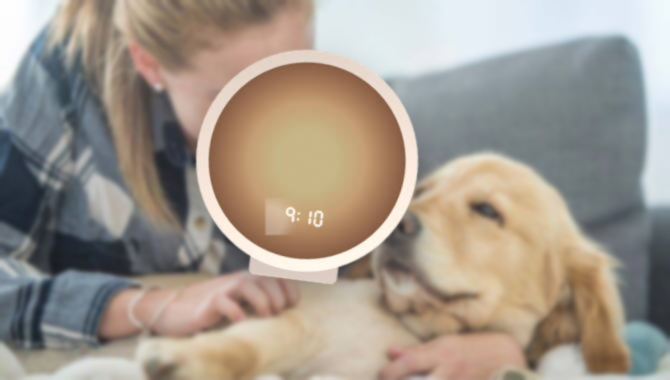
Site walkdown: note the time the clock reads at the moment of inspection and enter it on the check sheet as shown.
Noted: 9:10
